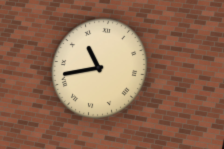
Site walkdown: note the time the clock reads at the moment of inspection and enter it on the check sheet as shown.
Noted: 10:42
